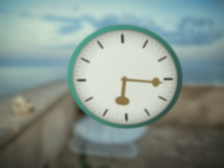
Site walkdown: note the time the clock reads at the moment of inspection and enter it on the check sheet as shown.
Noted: 6:16
